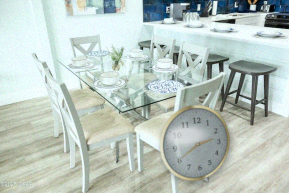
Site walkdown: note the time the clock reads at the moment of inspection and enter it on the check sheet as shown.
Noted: 2:40
